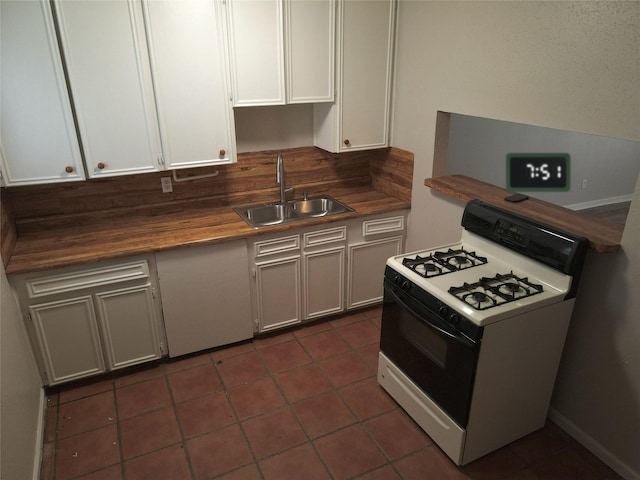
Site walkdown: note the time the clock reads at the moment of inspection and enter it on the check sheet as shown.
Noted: 7:51
